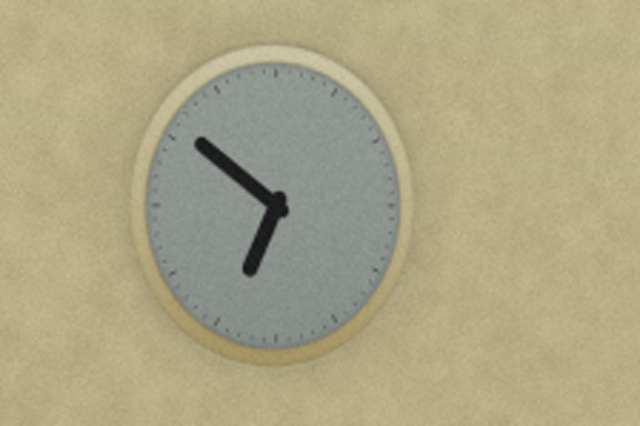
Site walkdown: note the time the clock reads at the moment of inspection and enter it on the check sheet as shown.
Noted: 6:51
